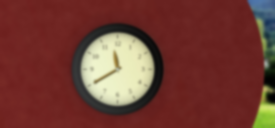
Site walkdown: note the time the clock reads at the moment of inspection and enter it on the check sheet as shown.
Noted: 11:40
